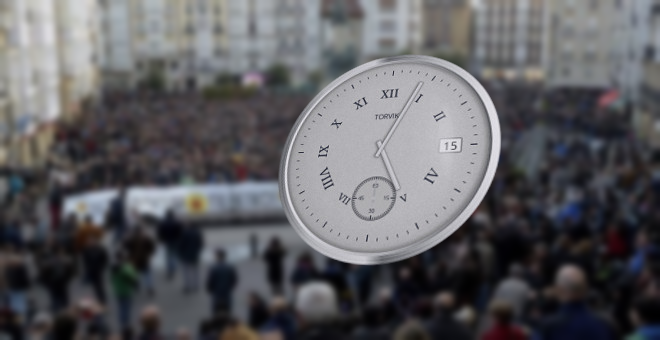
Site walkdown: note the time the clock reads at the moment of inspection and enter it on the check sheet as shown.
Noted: 5:04
